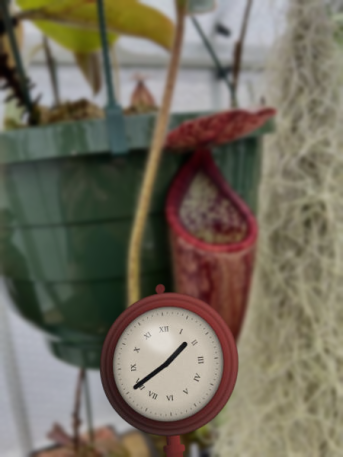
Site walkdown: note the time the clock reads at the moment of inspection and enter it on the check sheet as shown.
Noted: 1:40
